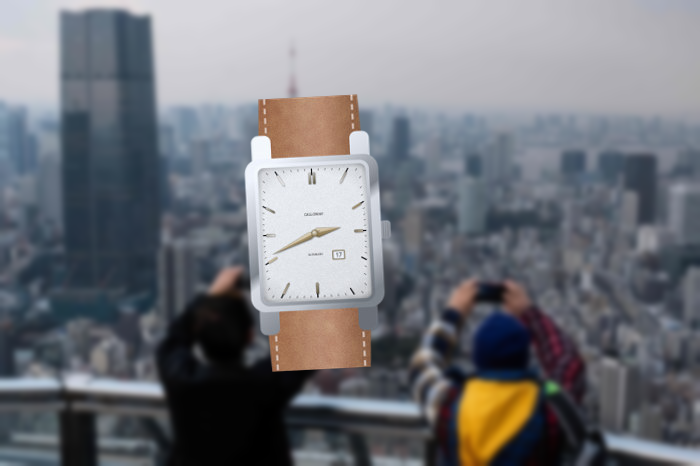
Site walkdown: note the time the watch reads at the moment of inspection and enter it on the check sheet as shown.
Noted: 2:41
